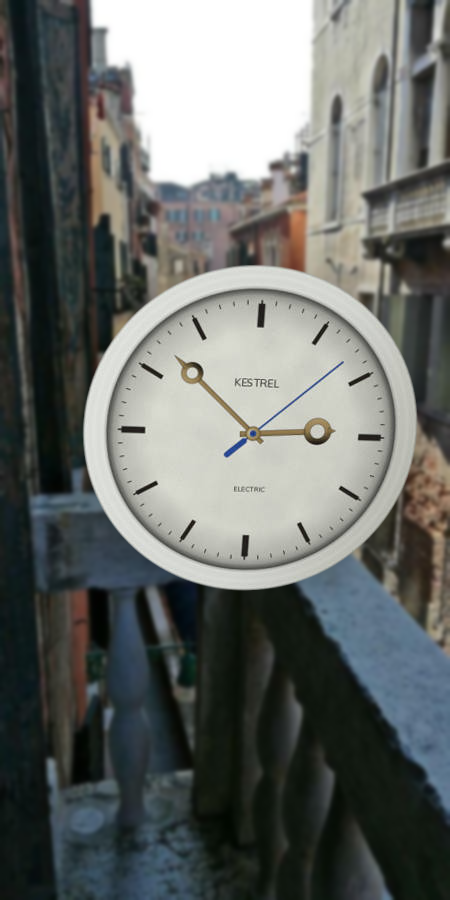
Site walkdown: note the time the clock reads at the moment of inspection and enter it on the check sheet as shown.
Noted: 2:52:08
